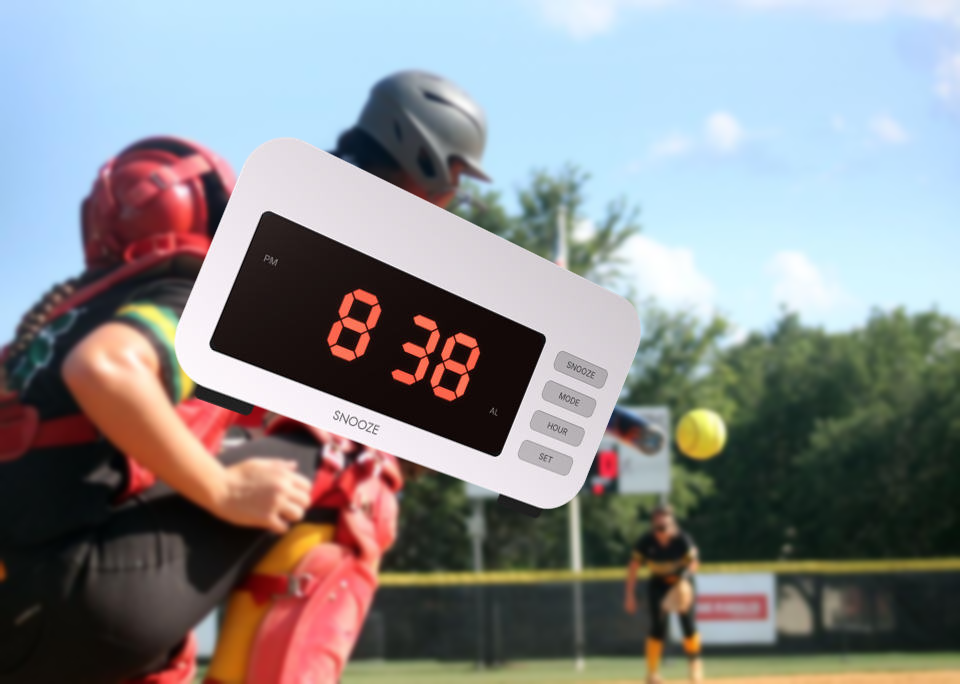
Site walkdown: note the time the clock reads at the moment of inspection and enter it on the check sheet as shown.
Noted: 8:38
